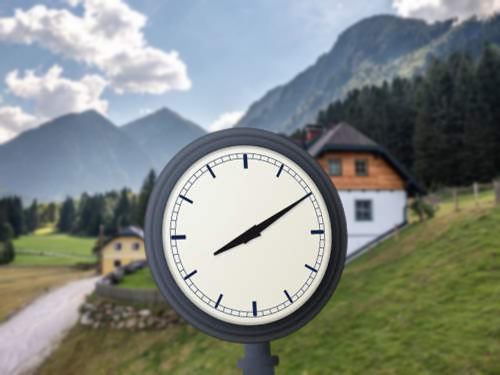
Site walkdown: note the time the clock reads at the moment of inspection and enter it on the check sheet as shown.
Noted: 8:10
